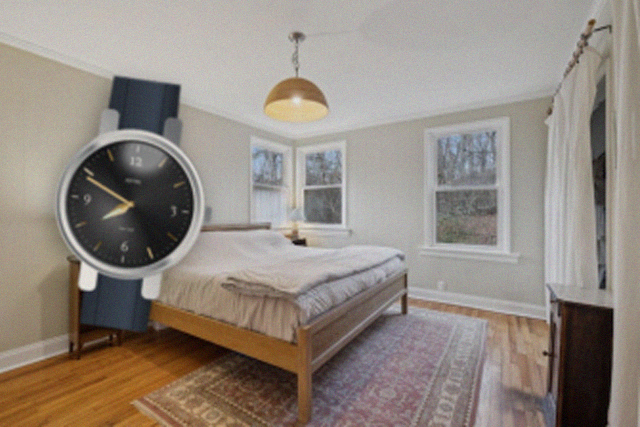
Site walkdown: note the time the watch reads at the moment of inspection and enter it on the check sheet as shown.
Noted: 7:49
